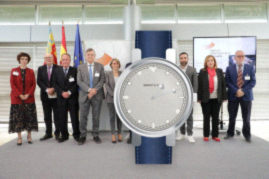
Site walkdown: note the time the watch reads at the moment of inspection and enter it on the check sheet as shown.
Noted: 1:12
